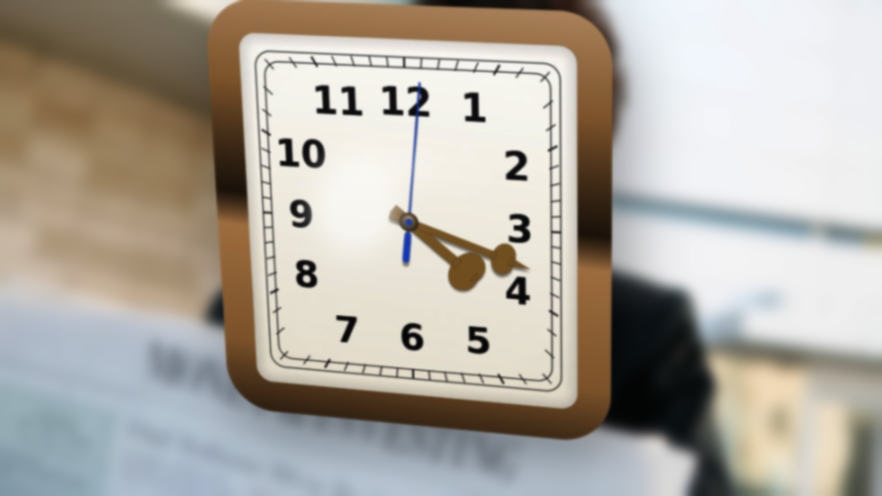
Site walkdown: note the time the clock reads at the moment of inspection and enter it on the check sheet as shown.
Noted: 4:18:01
